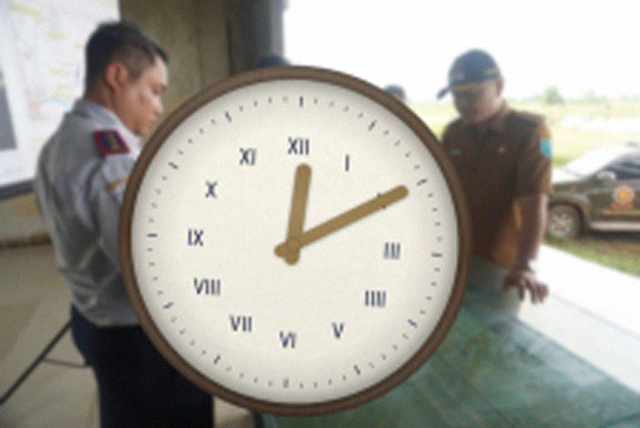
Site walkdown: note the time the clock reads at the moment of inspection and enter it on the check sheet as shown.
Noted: 12:10
